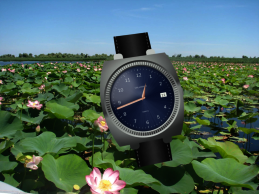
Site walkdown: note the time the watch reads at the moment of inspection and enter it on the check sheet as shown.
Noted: 12:43
